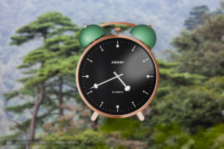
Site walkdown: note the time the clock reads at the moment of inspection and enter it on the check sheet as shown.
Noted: 4:41
